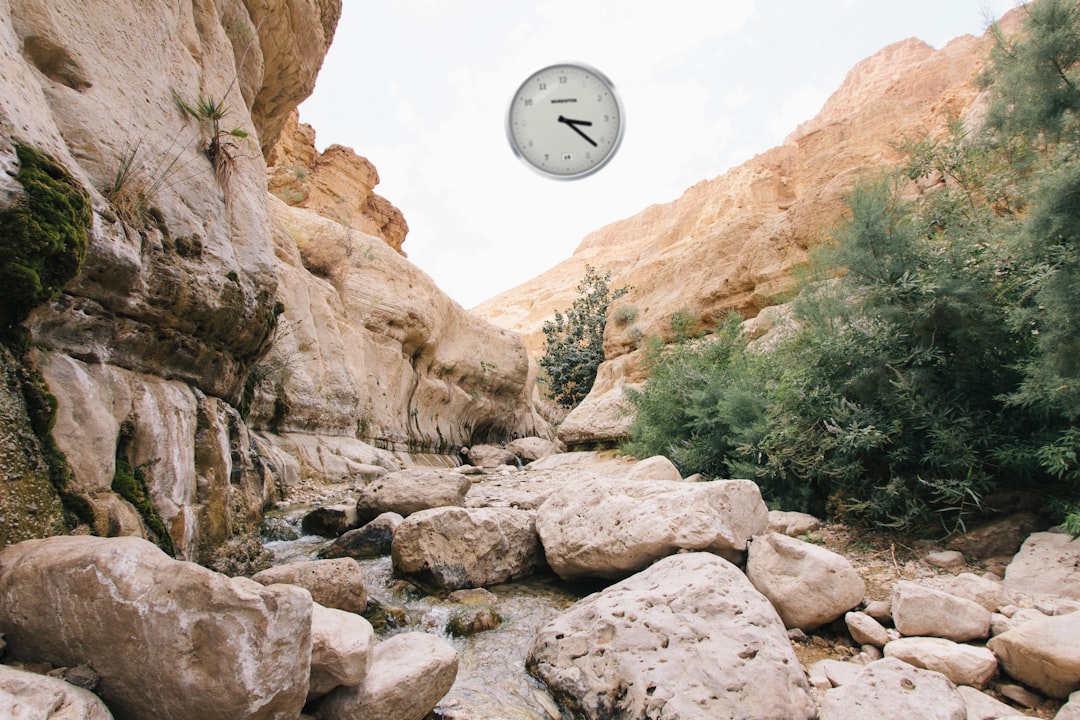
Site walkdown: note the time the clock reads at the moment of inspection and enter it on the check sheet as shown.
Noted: 3:22
